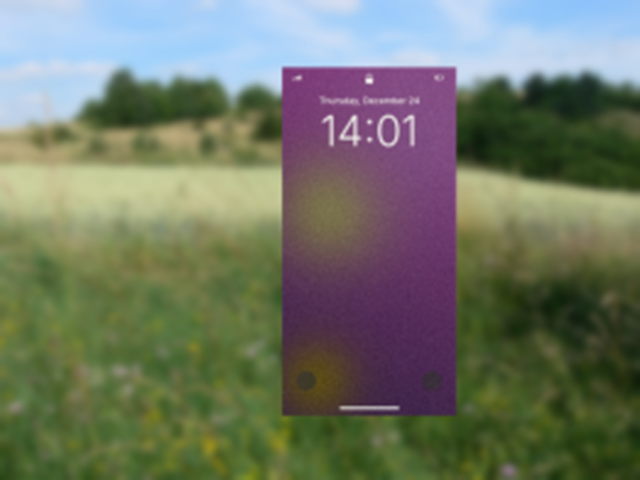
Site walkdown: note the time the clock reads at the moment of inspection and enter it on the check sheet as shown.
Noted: 14:01
